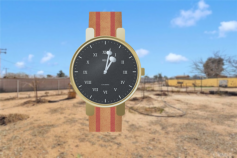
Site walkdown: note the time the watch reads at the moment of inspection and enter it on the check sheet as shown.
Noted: 1:02
